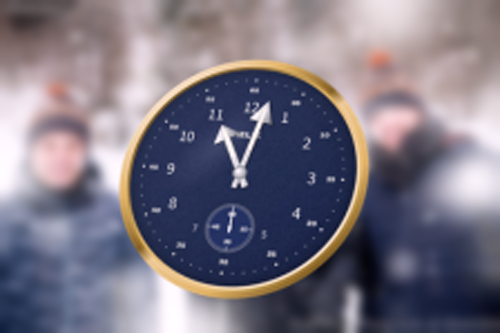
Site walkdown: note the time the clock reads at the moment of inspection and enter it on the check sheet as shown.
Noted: 11:02
